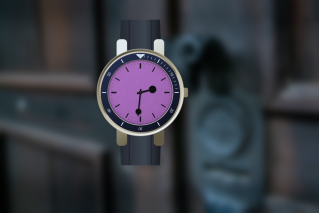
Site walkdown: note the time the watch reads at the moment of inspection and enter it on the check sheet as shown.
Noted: 2:31
